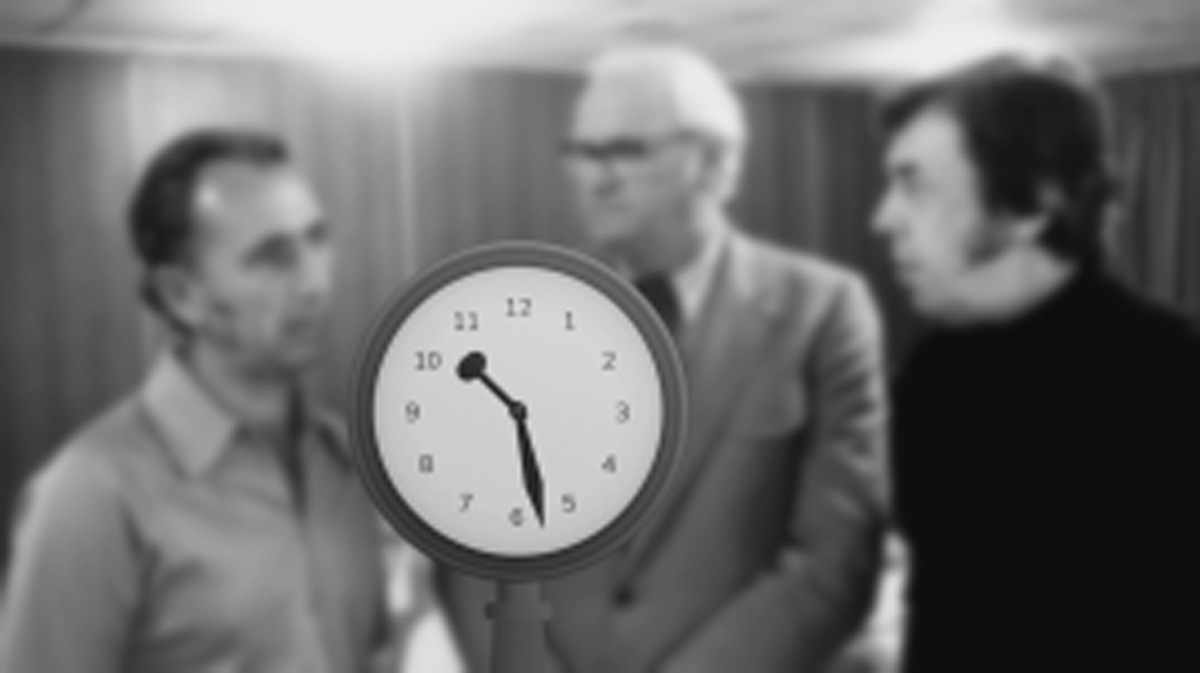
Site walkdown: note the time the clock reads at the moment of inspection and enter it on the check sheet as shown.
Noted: 10:28
